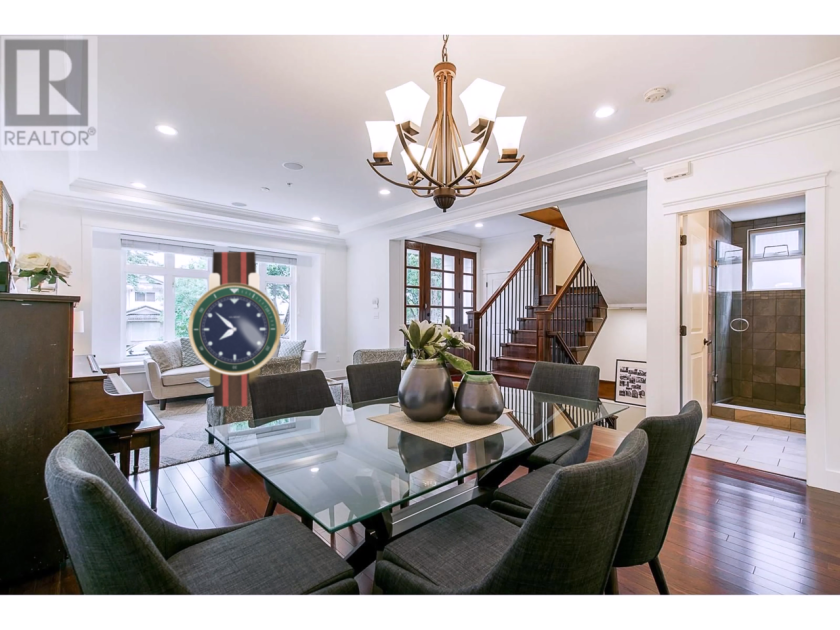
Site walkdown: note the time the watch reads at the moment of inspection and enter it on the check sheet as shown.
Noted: 7:52
